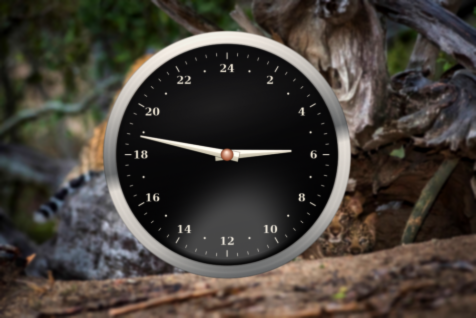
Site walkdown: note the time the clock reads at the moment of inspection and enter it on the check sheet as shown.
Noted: 5:47
